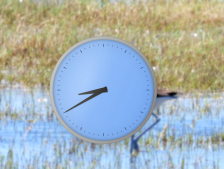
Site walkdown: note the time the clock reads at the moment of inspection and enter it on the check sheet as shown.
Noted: 8:40
